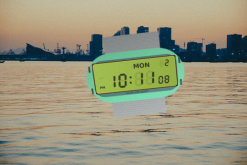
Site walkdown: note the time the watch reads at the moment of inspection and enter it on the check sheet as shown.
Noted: 10:11:08
